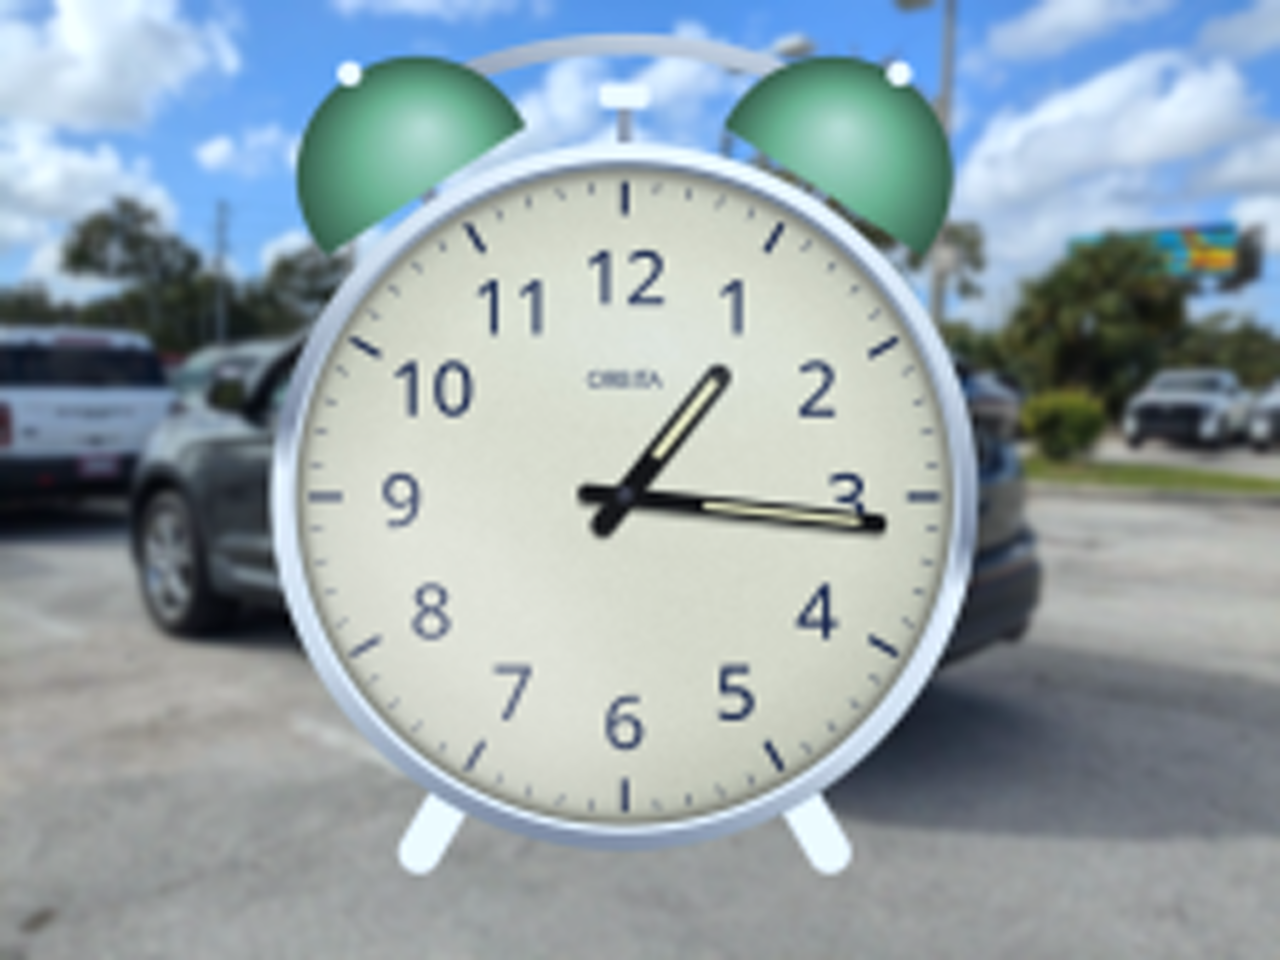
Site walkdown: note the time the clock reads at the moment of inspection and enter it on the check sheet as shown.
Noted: 1:16
